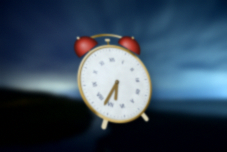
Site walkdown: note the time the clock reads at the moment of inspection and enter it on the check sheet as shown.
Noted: 6:37
